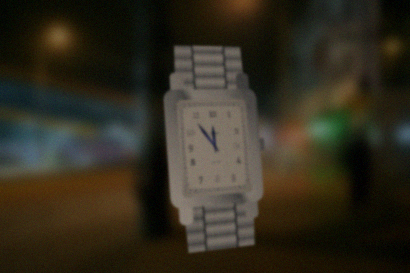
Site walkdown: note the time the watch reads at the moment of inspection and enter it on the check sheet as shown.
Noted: 11:54
